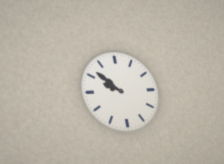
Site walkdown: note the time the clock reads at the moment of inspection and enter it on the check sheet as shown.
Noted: 9:52
